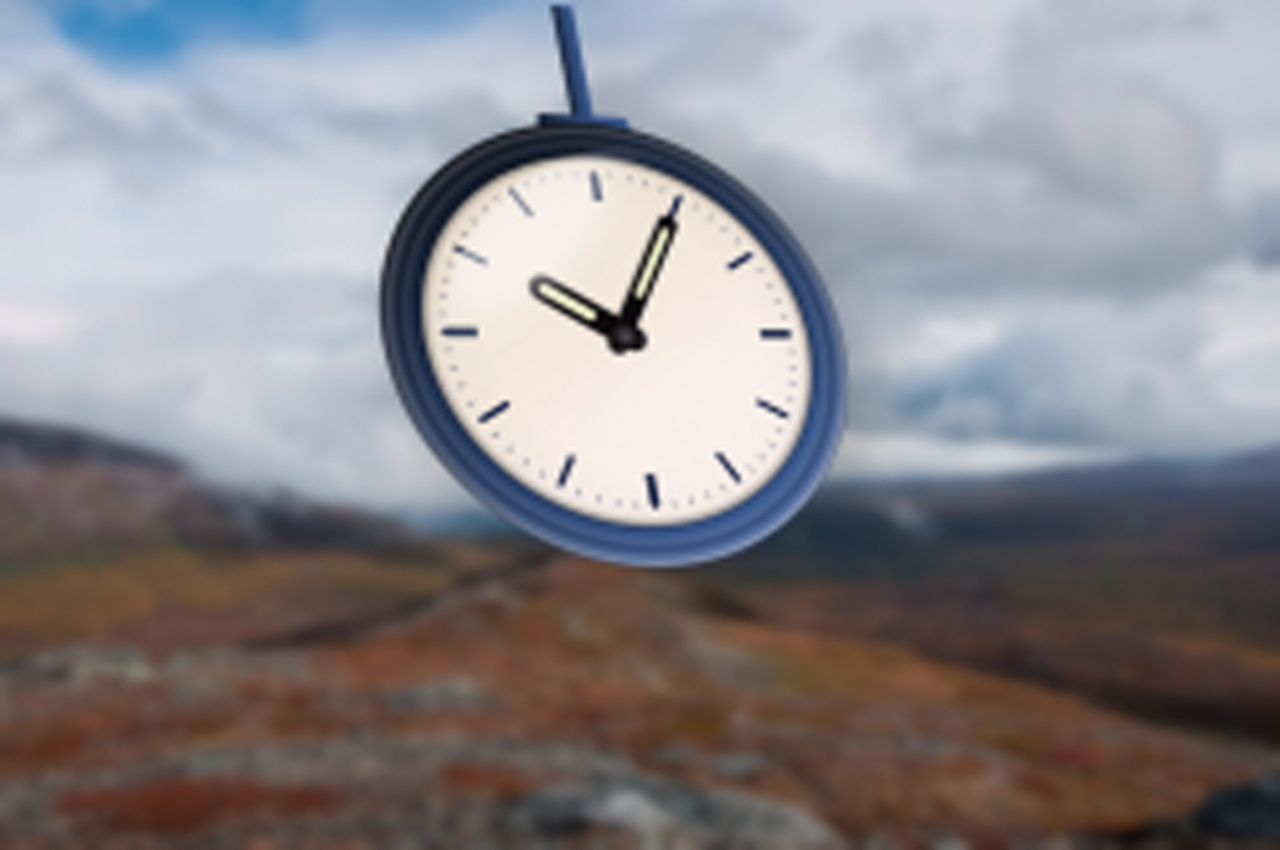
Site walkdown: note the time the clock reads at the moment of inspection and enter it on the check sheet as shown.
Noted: 10:05
